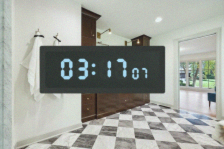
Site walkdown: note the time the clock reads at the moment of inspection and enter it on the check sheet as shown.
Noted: 3:17:07
